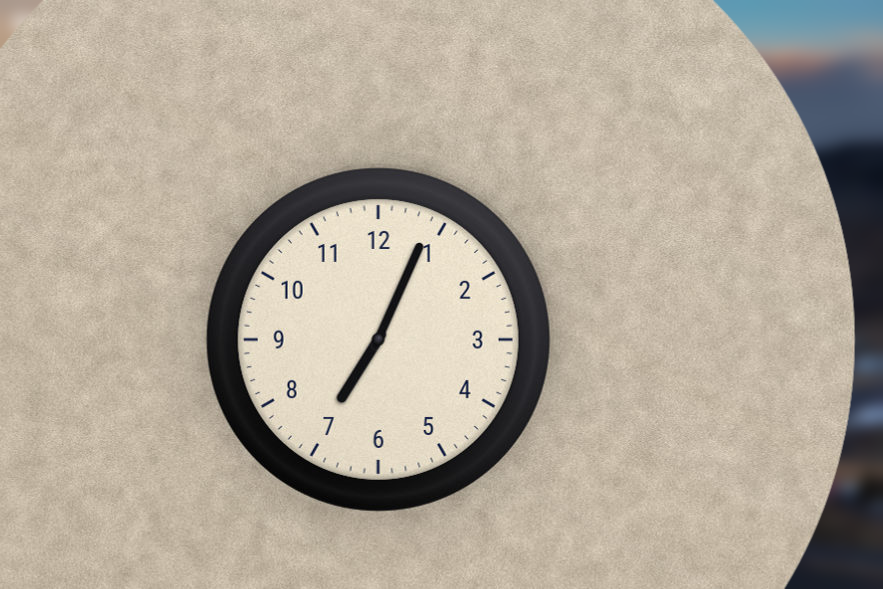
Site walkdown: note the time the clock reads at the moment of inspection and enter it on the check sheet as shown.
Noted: 7:04
